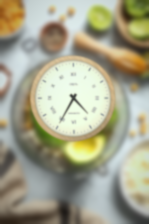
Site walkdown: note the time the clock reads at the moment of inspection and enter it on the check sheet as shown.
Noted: 4:35
